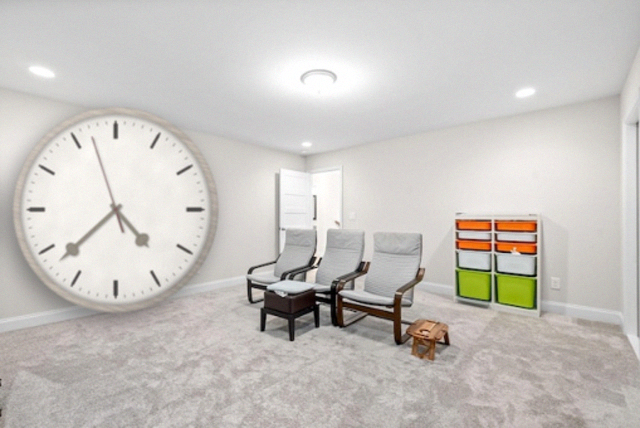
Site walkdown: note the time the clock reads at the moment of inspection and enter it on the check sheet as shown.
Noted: 4:37:57
